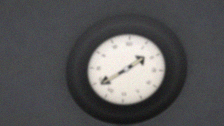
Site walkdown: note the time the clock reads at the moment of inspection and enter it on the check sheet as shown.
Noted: 1:39
